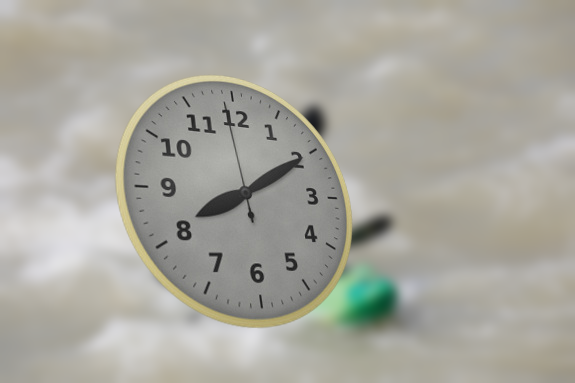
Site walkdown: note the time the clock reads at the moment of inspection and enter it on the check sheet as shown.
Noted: 8:09:59
